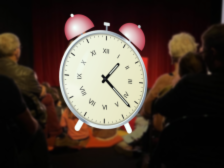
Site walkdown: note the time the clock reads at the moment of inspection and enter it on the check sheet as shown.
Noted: 1:22
